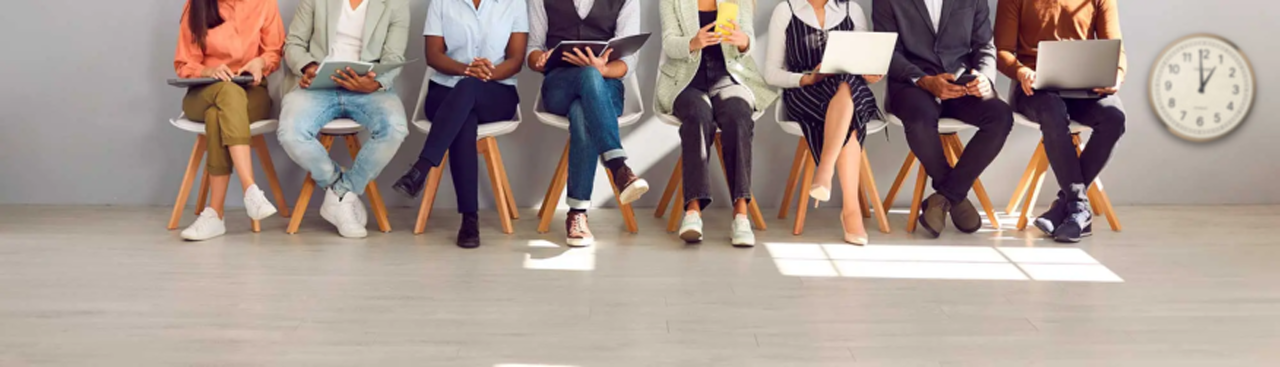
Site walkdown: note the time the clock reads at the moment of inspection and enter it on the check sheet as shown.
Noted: 12:59
